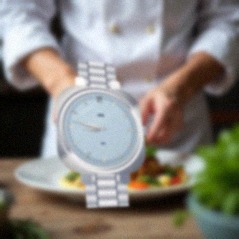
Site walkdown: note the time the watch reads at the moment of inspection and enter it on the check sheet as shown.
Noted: 8:47
